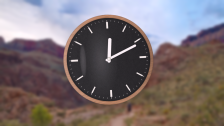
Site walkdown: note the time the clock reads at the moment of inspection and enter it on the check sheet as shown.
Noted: 12:11
